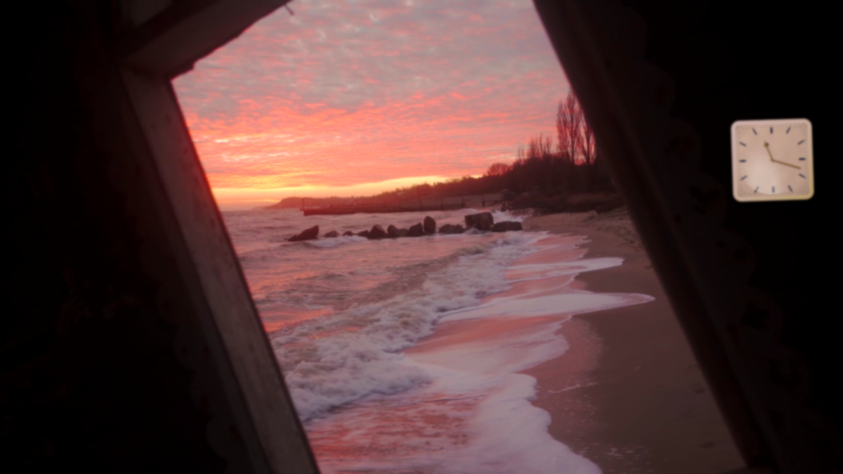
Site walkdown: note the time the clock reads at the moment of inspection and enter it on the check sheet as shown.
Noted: 11:18
